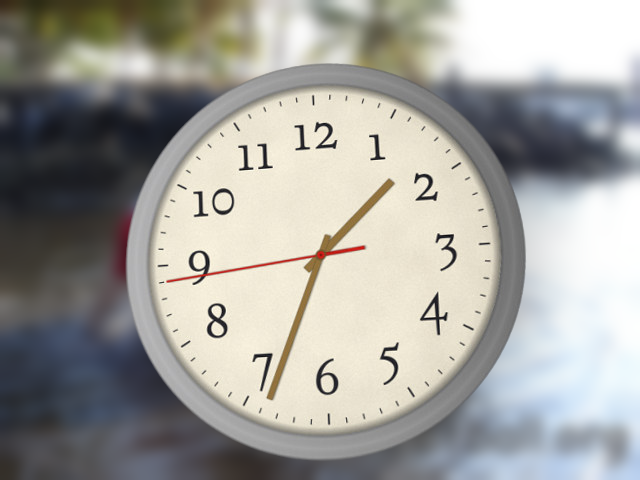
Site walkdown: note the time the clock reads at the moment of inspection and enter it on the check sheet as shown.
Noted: 1:33:44
